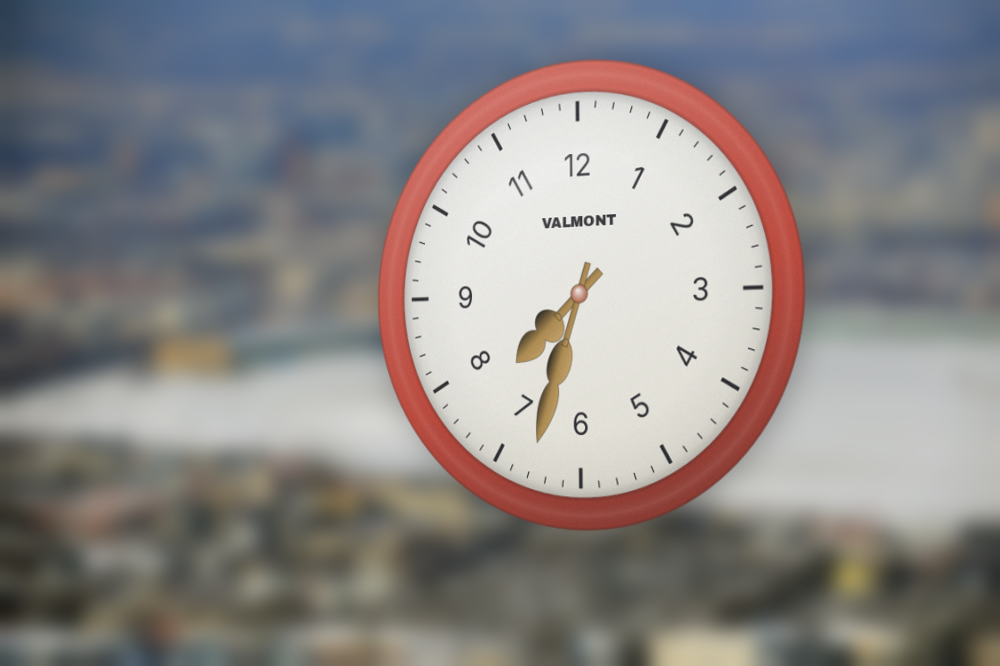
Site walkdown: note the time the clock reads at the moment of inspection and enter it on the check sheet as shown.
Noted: 7:33
